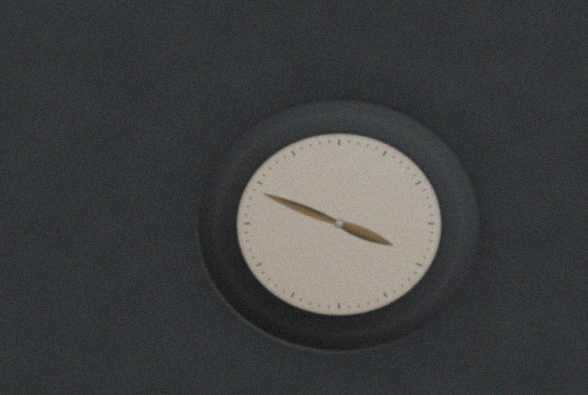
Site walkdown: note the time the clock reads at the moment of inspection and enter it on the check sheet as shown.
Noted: 3:49
